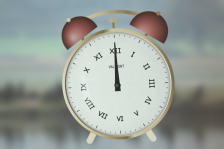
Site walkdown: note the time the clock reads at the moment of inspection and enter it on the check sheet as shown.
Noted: 12:00
